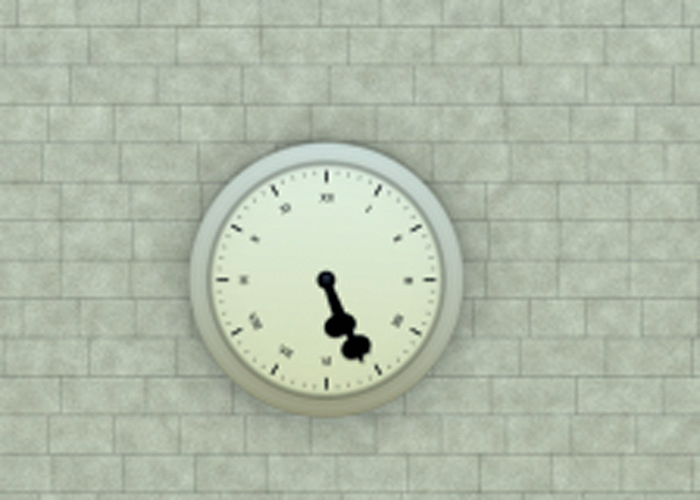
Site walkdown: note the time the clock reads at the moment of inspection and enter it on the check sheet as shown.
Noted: 5:26
